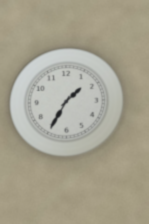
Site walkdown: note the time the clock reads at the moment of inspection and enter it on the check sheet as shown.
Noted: 1:35
